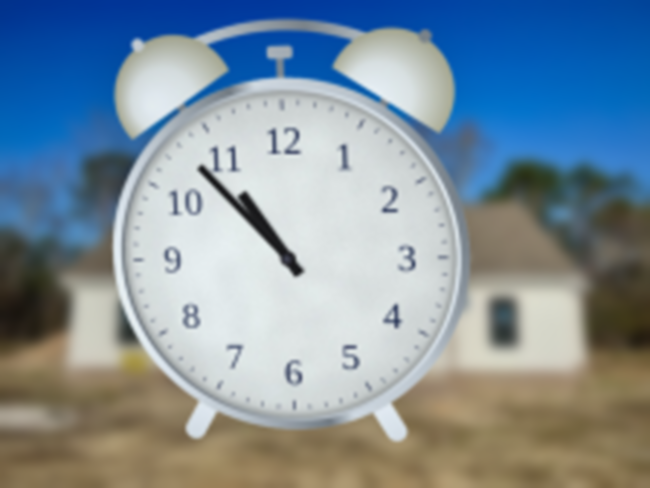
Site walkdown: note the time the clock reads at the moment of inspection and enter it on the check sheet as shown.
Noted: 10:53
